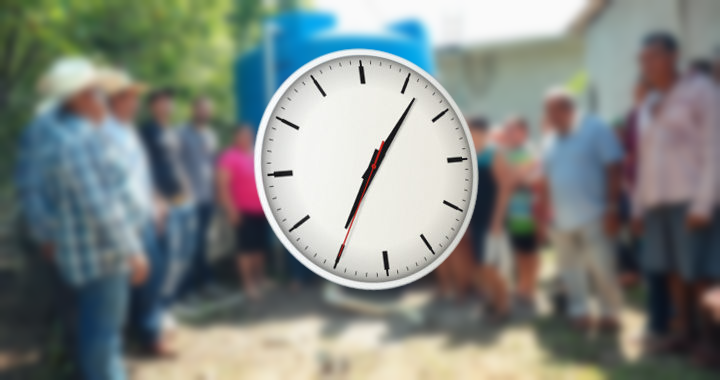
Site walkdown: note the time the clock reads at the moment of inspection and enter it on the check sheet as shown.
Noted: 7:06:35
